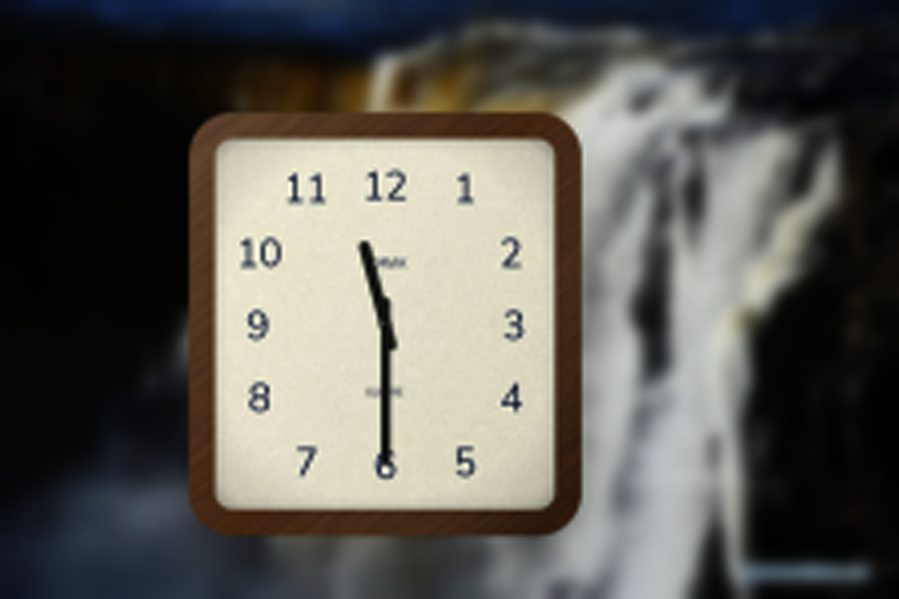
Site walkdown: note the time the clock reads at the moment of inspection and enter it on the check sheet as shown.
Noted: 11:30
